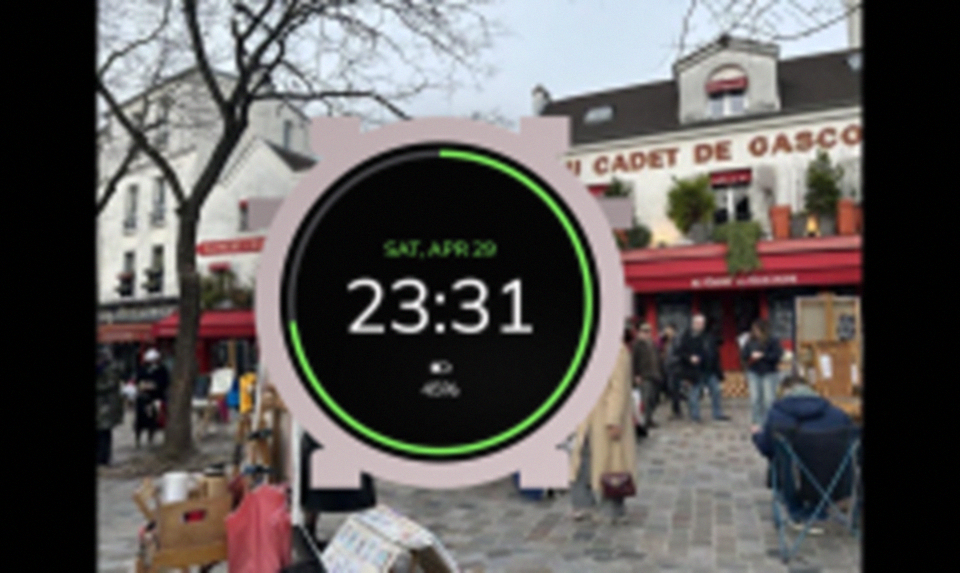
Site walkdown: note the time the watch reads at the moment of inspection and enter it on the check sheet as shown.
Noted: 23:31
